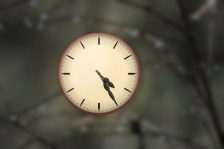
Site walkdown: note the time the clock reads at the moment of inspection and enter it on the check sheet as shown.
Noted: 4:25
